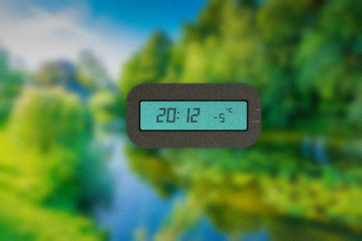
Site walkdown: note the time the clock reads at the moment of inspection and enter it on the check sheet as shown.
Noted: 20:12
